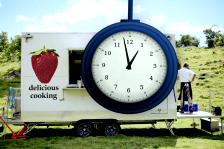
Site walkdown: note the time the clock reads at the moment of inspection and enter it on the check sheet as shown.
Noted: 12:58
